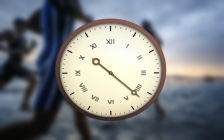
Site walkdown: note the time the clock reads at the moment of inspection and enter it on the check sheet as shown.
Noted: 10:22
